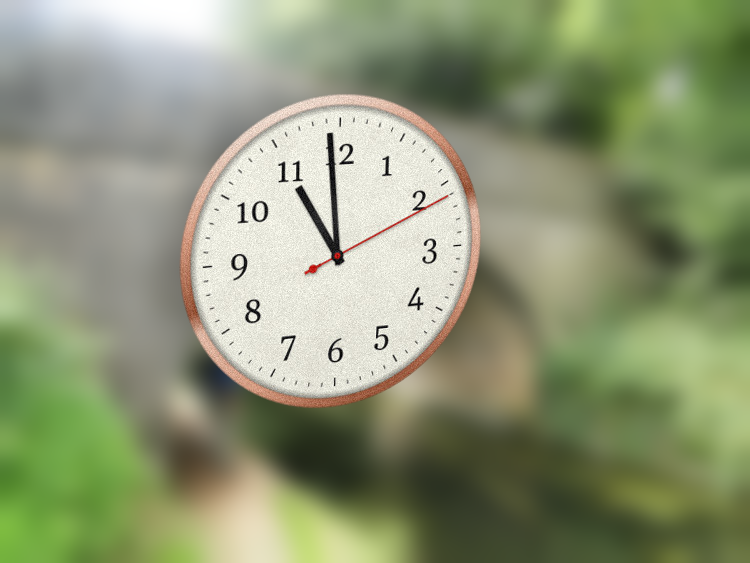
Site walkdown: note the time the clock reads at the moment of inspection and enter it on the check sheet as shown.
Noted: 10:59:11
